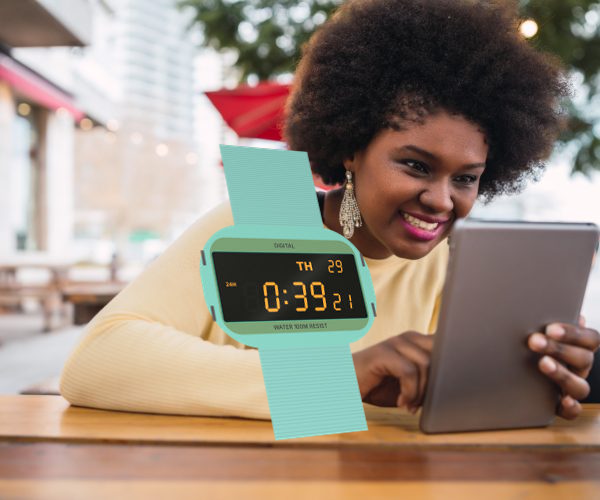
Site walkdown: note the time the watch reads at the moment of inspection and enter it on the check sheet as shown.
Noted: 0:39:21
